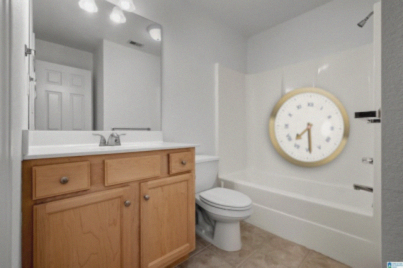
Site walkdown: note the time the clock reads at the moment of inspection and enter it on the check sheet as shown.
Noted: 7:29
